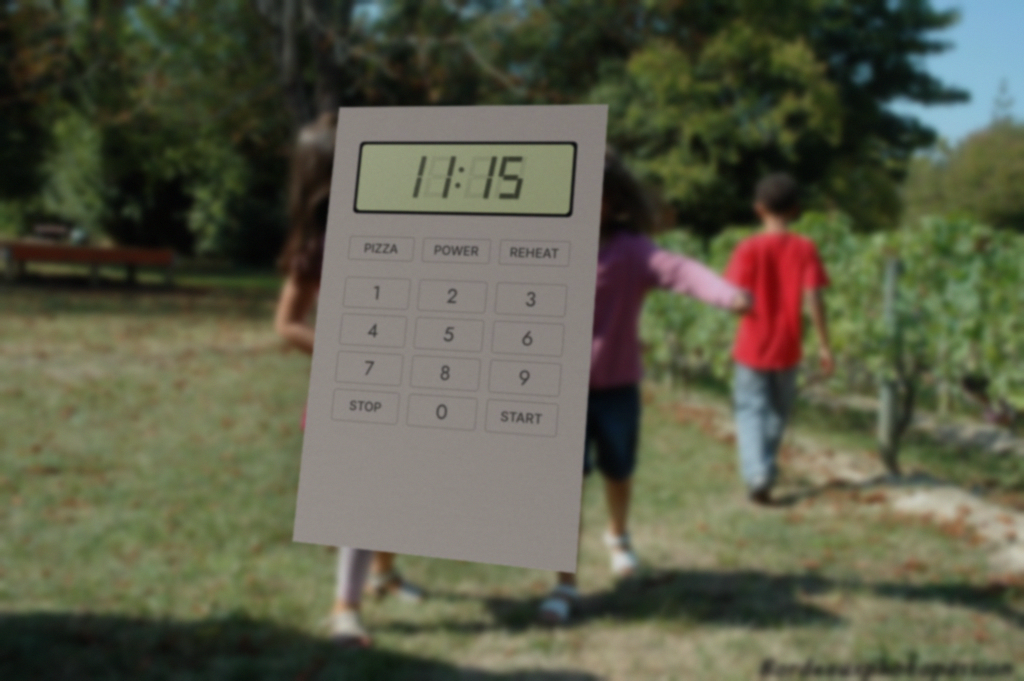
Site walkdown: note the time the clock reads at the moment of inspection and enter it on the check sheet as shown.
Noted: 11:15
